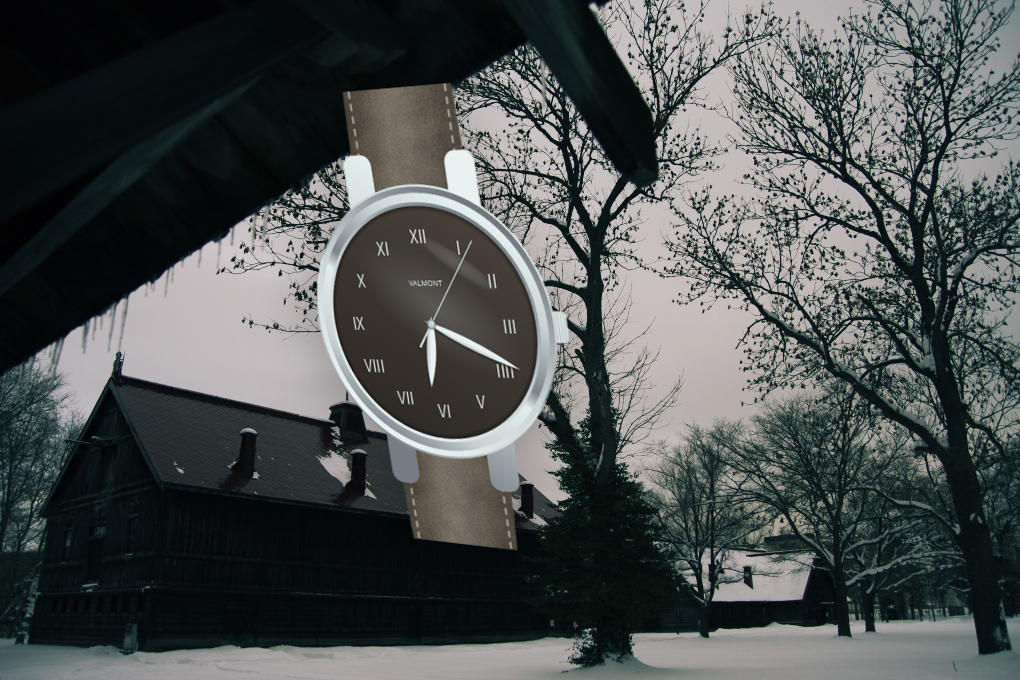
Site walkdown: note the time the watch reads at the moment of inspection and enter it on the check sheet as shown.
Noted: 6:19:06
